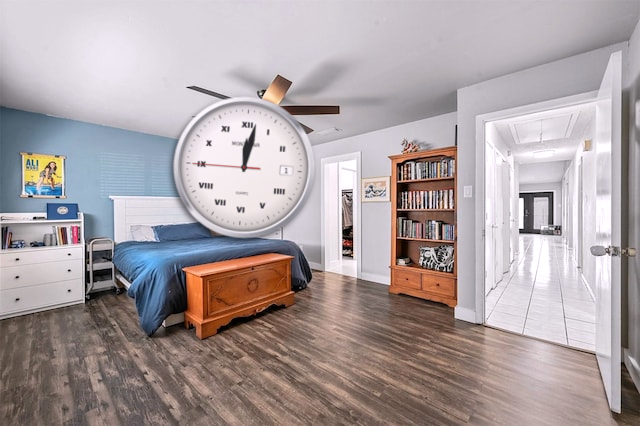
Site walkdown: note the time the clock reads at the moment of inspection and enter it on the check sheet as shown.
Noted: 12:01:45
